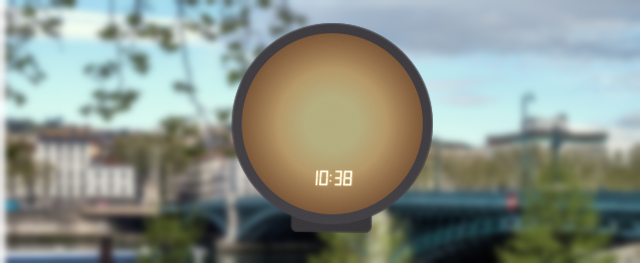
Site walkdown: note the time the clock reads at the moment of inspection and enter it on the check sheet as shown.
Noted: 10:38
